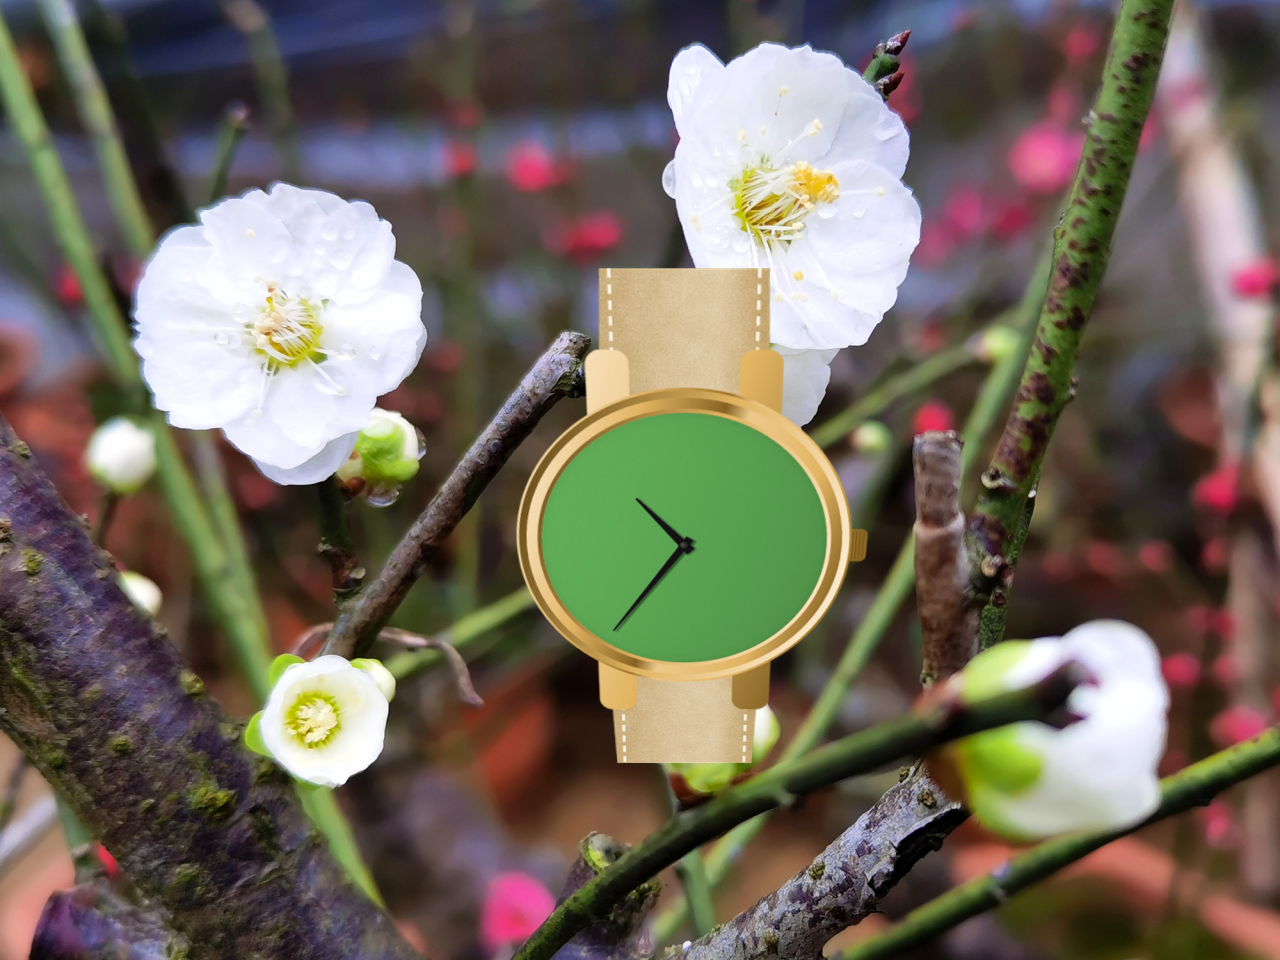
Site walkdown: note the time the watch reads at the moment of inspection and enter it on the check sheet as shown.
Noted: 10:36
